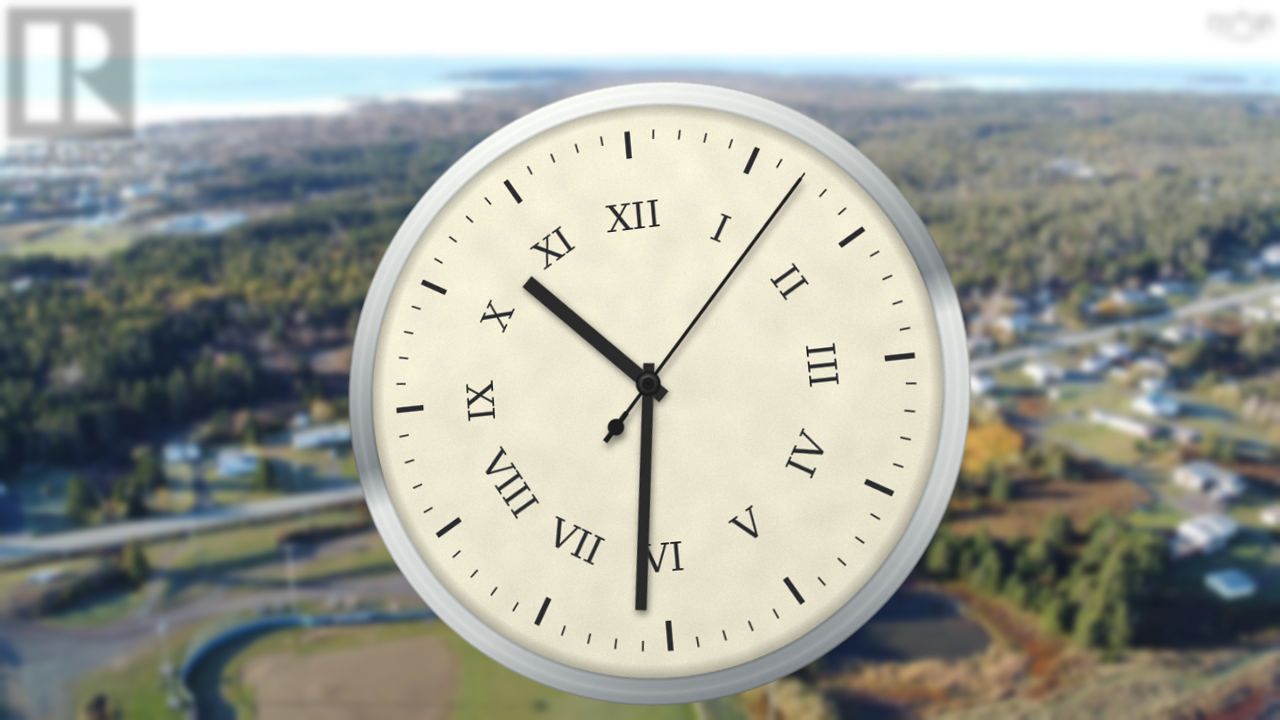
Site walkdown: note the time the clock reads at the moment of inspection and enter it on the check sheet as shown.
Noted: 10:31:07
